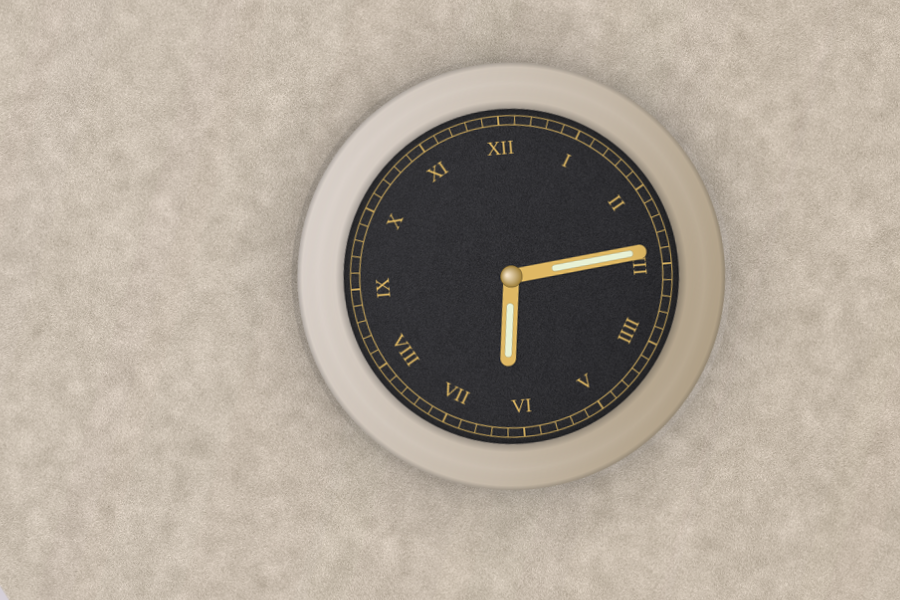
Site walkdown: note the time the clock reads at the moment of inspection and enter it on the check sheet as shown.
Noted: 6:14
